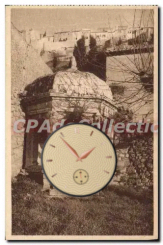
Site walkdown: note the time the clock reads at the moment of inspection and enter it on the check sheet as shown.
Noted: 1:54
